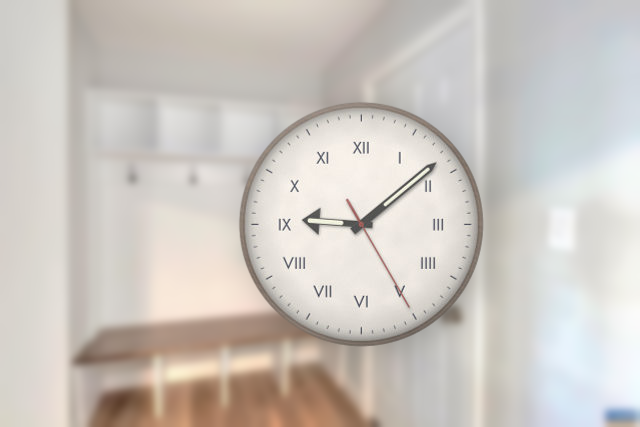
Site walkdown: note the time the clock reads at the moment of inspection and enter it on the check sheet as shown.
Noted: 9:08:25
